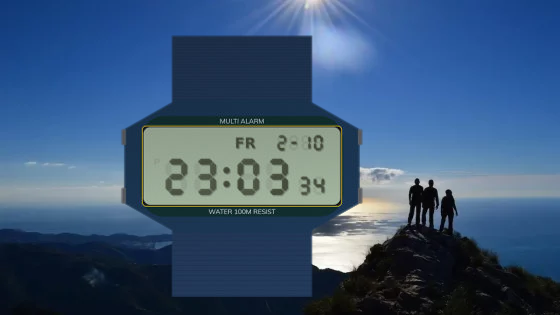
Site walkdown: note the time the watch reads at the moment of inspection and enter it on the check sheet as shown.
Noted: 23:03:34
